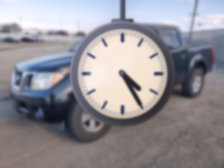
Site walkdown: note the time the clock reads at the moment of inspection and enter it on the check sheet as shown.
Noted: 4:25
